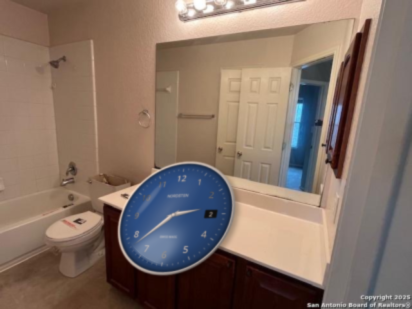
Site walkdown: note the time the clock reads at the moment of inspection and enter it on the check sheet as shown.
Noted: 2:38
